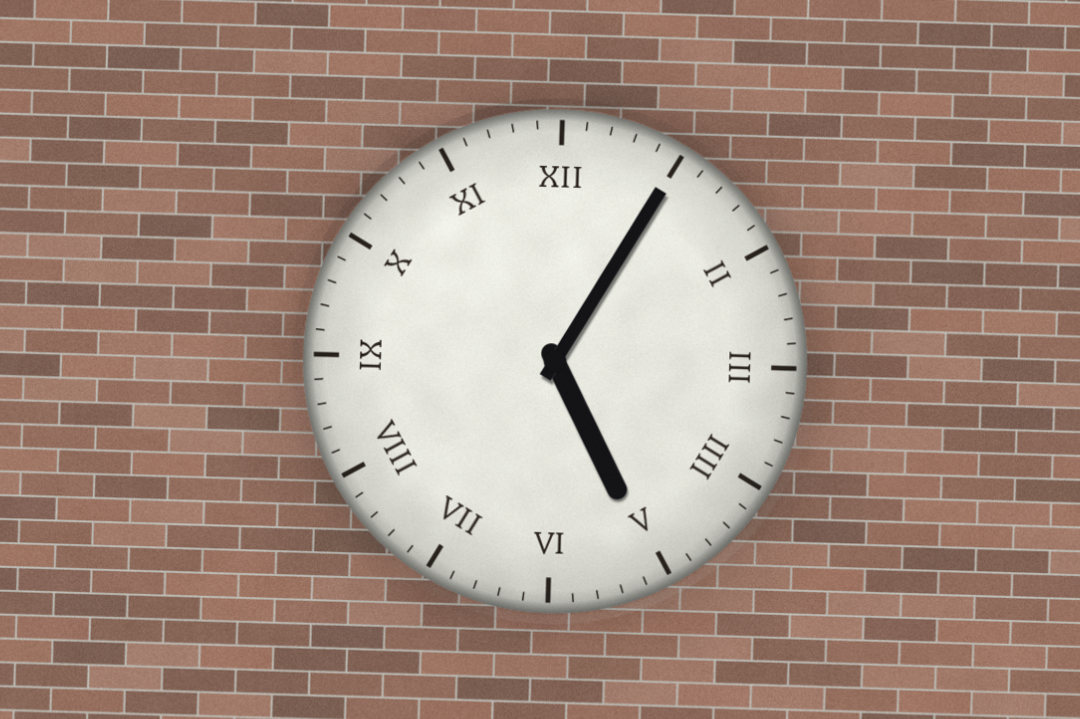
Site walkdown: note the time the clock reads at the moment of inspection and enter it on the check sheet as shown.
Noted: 5:05
